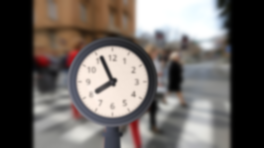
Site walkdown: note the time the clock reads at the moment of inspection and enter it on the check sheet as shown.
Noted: 7:56
